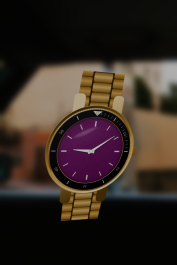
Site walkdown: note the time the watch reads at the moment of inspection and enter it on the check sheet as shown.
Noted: 9:09
